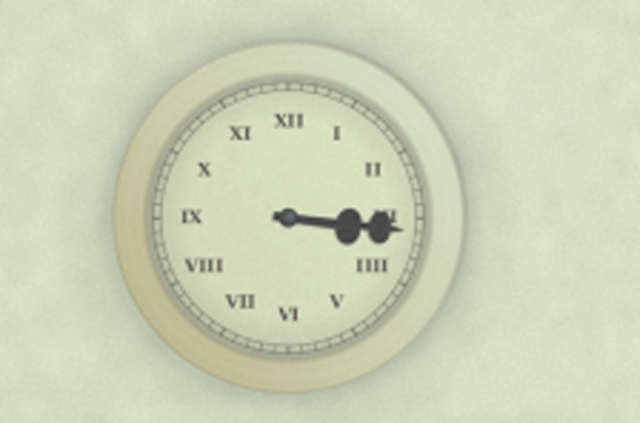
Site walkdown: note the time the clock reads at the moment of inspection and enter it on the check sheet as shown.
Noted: 3:16
